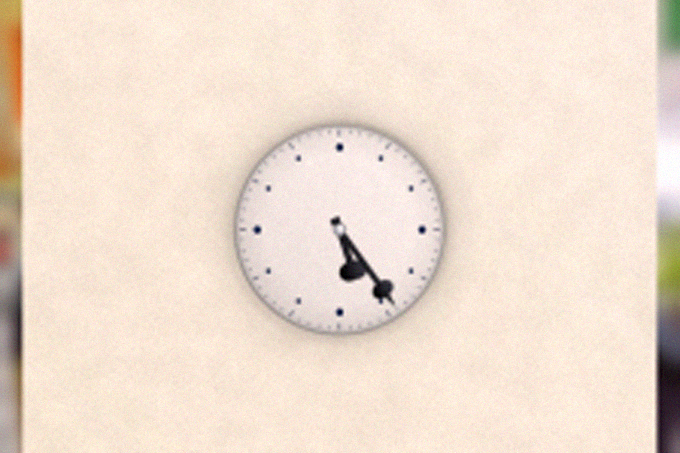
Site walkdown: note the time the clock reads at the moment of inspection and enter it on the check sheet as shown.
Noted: 5:24
